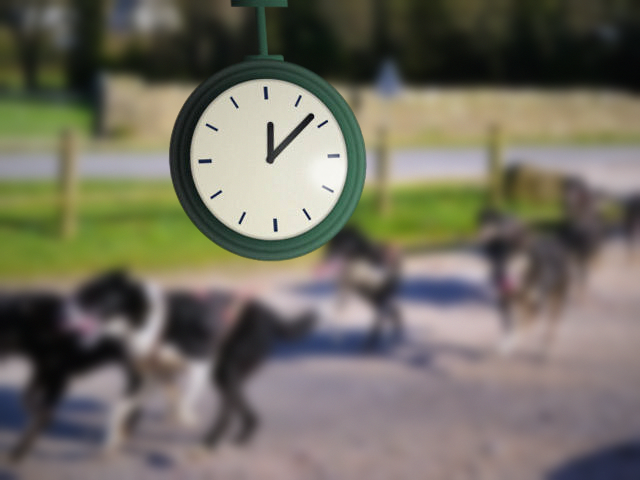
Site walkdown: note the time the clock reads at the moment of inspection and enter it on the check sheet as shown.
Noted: 12:08
